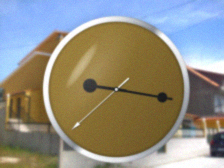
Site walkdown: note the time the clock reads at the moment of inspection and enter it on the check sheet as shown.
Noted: 9:16:38
